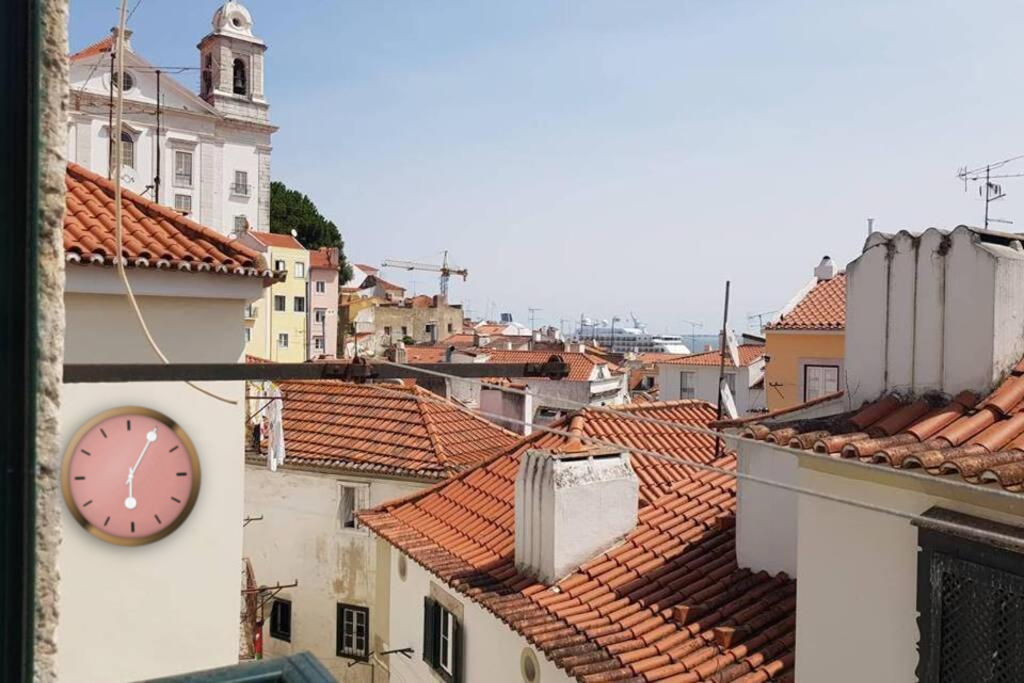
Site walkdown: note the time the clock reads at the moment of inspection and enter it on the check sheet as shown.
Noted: 6:05
